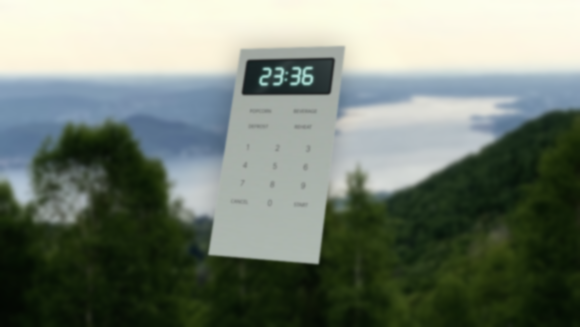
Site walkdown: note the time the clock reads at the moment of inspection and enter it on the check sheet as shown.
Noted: 23:36
